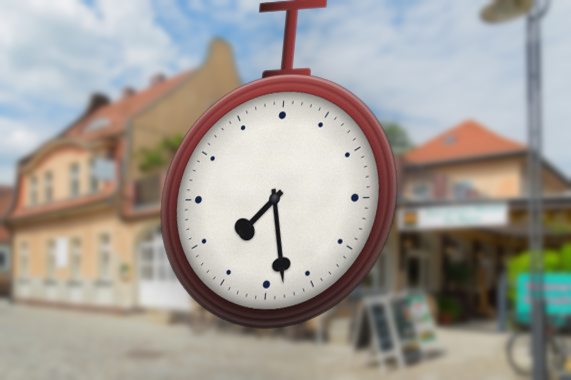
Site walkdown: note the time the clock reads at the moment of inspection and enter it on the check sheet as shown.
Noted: 7:28
